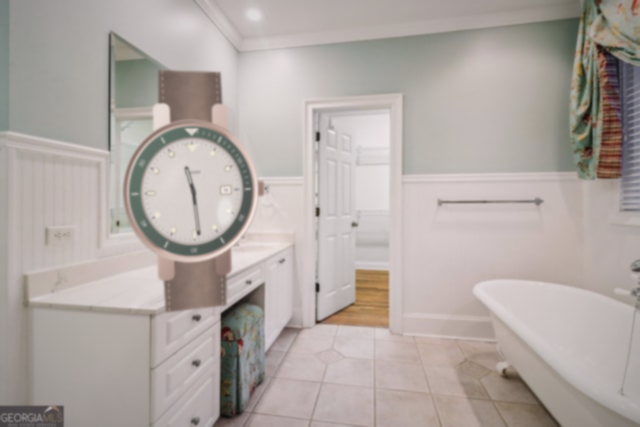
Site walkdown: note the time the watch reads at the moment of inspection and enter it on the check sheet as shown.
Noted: 11:29
